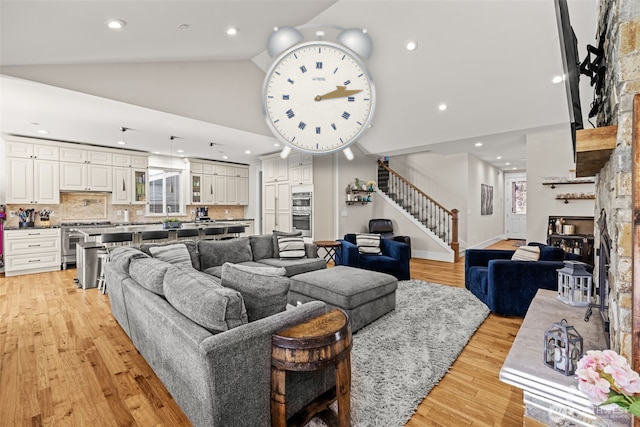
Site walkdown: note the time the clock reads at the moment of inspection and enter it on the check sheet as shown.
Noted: 2:13
